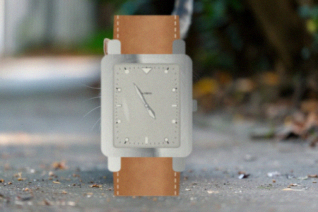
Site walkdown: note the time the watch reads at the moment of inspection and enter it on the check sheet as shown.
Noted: 4:55
